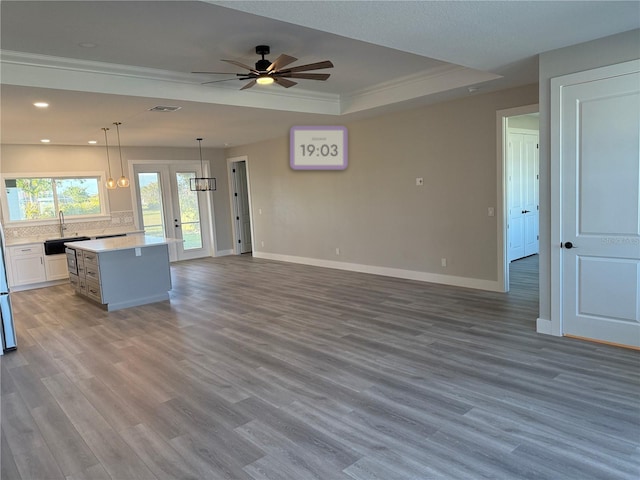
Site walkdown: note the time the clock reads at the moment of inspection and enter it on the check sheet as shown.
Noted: 19:03
